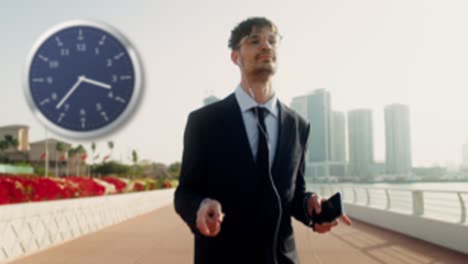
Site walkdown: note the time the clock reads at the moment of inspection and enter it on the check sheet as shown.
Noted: 3:37
